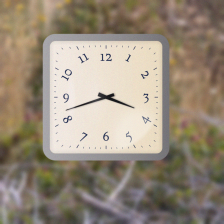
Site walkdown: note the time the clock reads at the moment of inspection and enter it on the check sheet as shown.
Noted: 3:42
